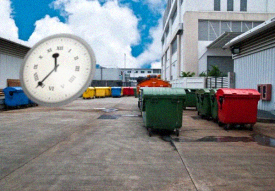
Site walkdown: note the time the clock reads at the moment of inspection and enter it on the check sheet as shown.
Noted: 11:36
